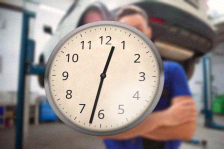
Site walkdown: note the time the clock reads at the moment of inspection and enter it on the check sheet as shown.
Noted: 12:32
